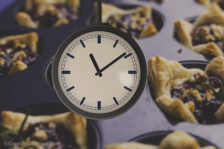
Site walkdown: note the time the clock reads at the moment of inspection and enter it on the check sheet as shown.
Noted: 11:09
